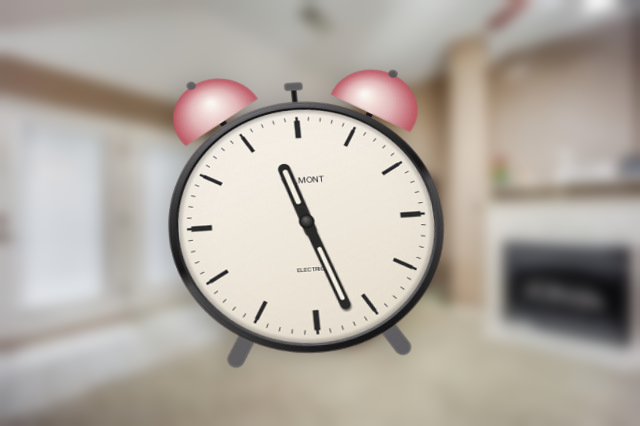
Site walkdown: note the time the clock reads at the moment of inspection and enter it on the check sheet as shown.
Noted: 11:27
